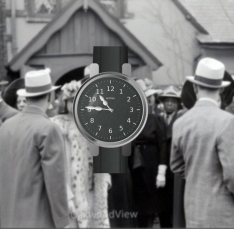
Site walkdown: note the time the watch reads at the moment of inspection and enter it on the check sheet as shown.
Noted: 10:46
